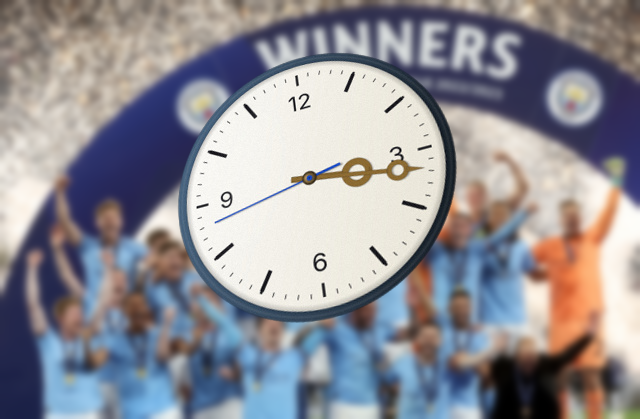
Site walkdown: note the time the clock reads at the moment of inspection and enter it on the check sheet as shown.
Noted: 3:16:43
